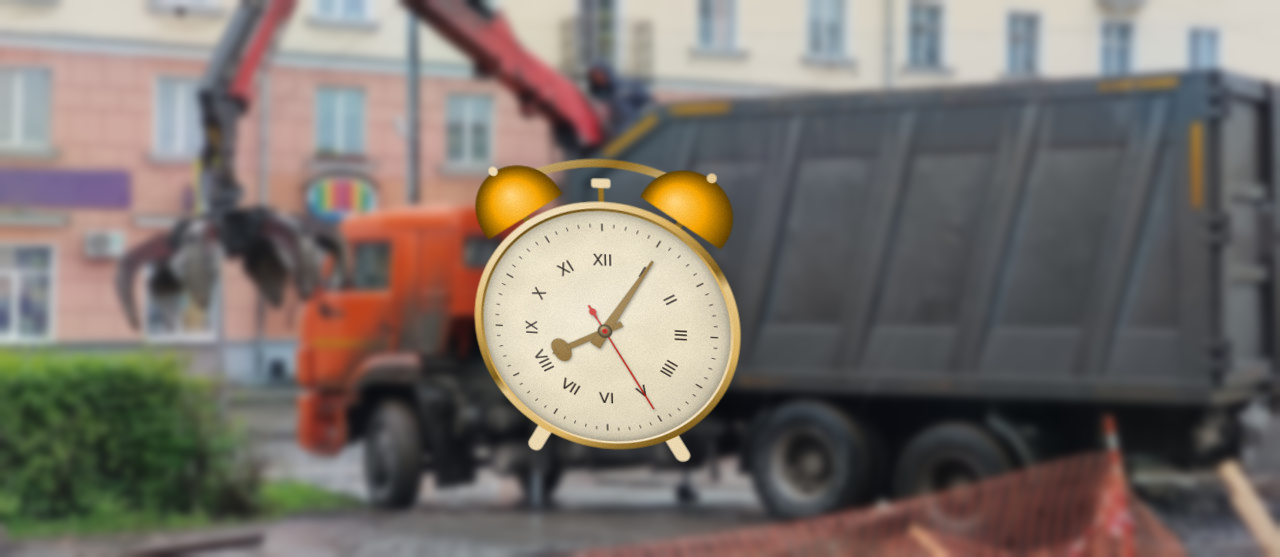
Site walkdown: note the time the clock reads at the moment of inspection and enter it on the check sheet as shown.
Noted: 8:05:25
